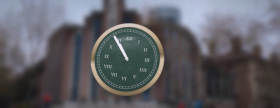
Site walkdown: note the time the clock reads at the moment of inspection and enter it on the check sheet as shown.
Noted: 10:54
